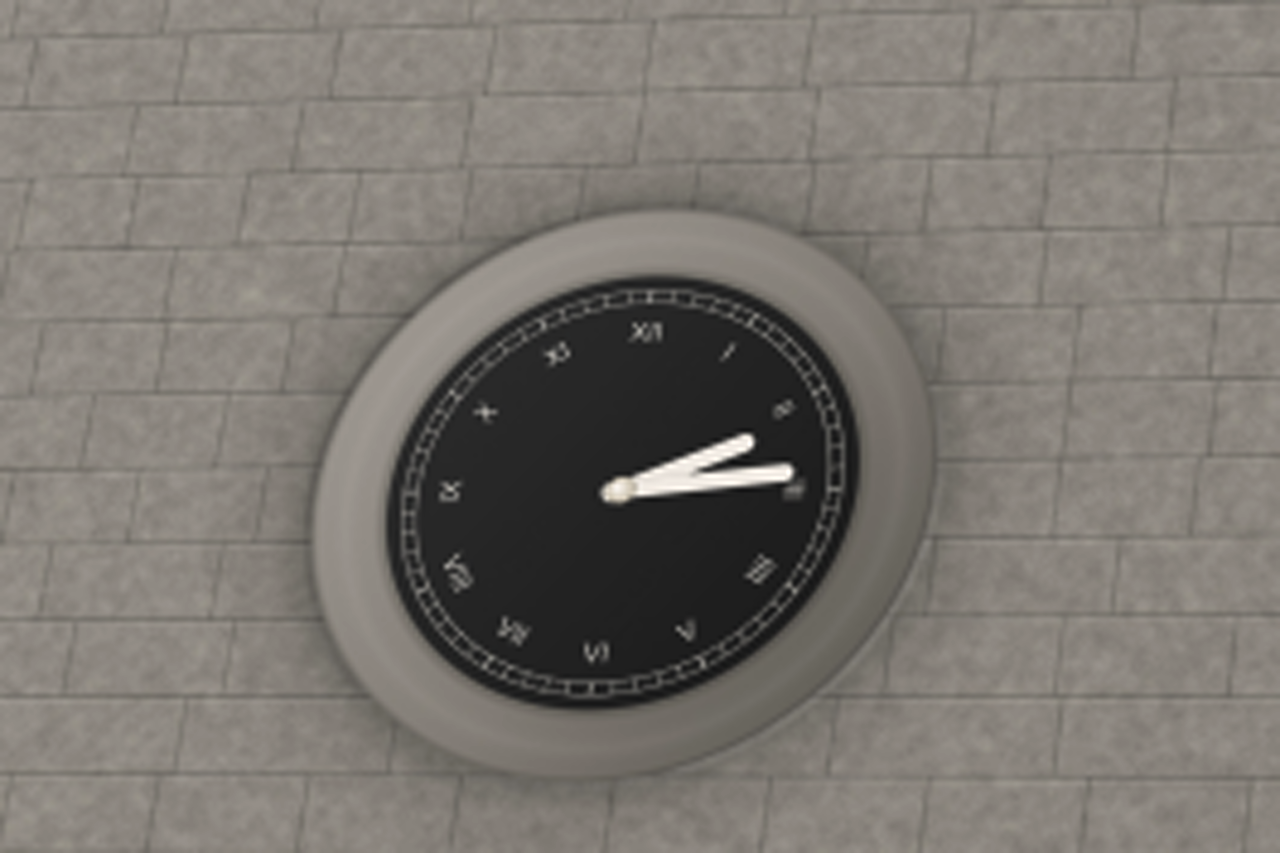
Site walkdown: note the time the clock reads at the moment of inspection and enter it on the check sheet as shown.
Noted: 2:14
